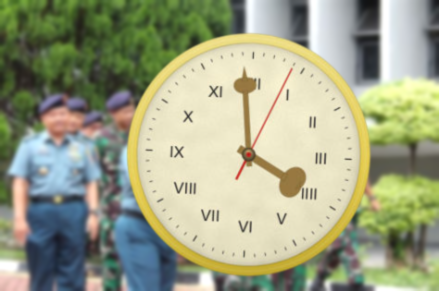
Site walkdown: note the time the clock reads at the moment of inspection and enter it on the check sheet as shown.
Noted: 3:59:04
